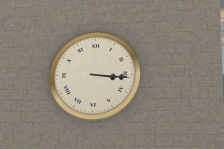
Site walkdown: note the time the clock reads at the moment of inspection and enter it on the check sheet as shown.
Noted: 3:16
